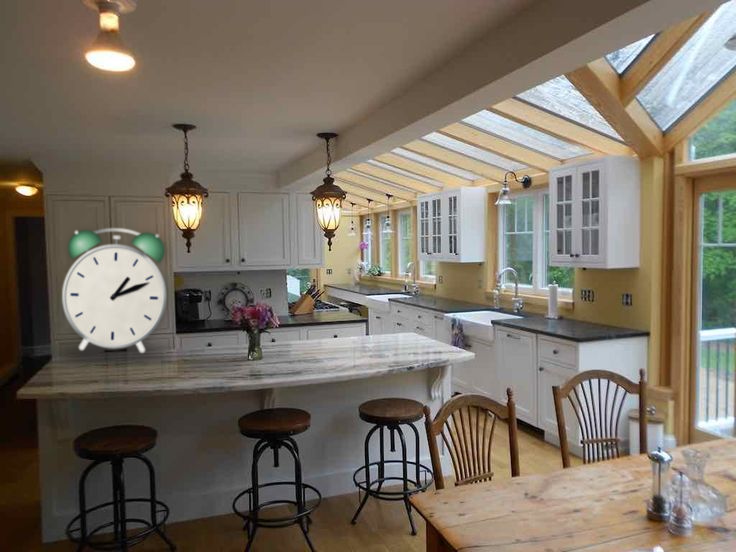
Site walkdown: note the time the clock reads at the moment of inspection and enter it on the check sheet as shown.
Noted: 1:11
